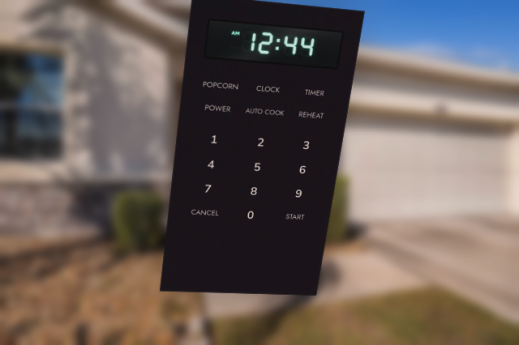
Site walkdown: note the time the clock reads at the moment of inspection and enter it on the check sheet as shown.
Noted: 12:44
